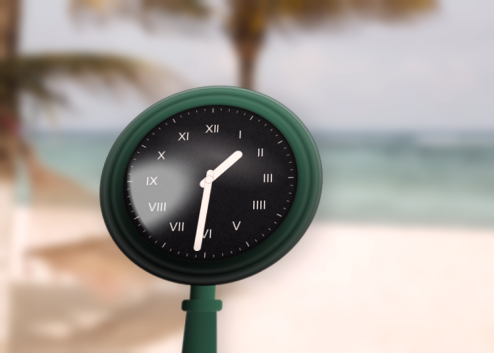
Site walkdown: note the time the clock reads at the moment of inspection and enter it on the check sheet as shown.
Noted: 1:31
